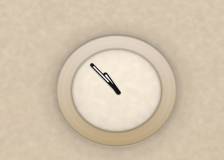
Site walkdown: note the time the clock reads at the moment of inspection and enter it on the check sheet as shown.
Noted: 10:53
